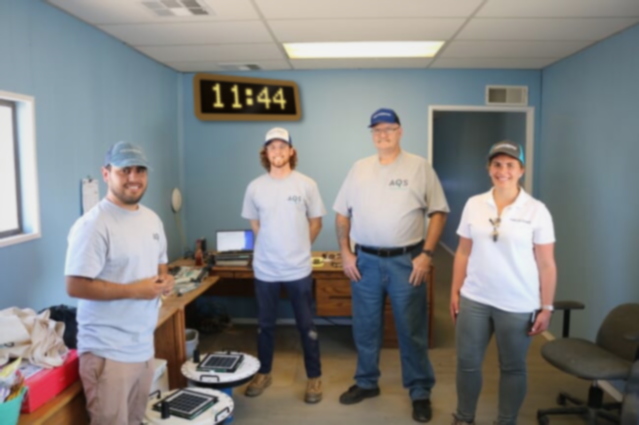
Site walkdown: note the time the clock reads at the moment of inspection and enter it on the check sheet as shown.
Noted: 11:44
